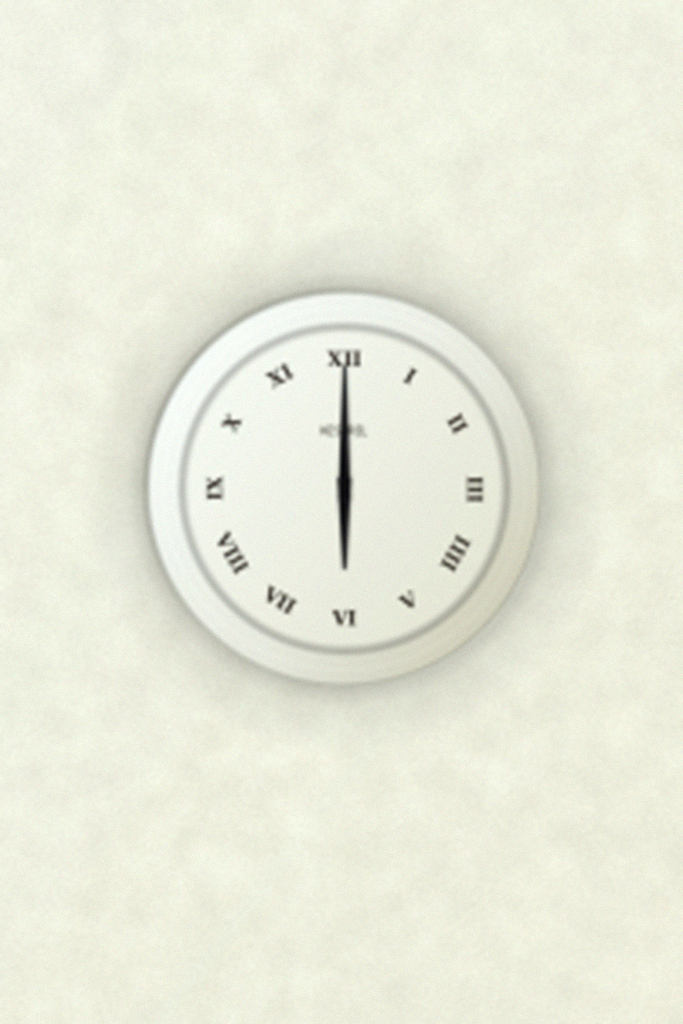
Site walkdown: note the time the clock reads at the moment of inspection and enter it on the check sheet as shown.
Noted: 6:00
